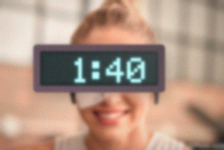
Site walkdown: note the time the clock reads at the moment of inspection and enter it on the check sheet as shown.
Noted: 1:40
